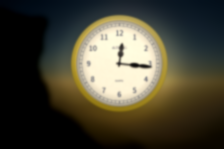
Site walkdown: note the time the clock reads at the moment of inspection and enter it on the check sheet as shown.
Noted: 12:16
